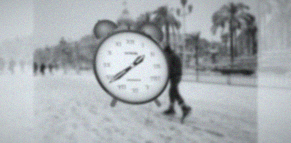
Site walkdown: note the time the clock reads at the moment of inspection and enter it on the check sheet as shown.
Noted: 1:39
